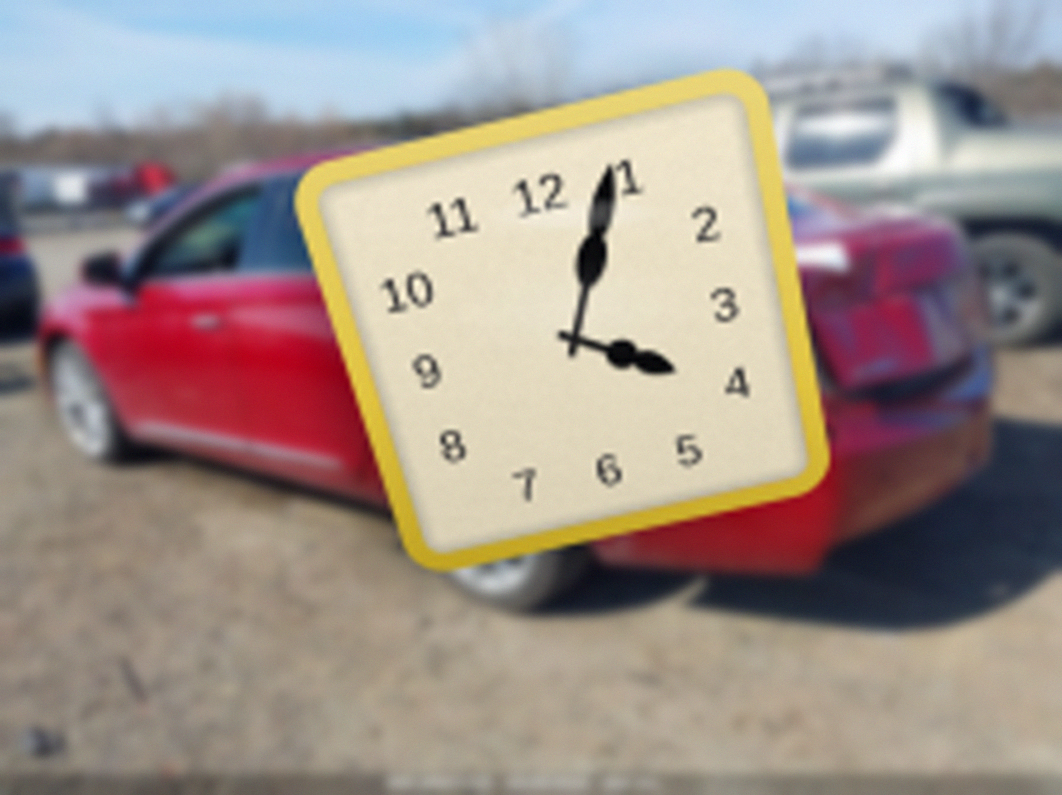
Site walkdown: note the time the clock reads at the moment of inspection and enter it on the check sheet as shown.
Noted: 4:04
